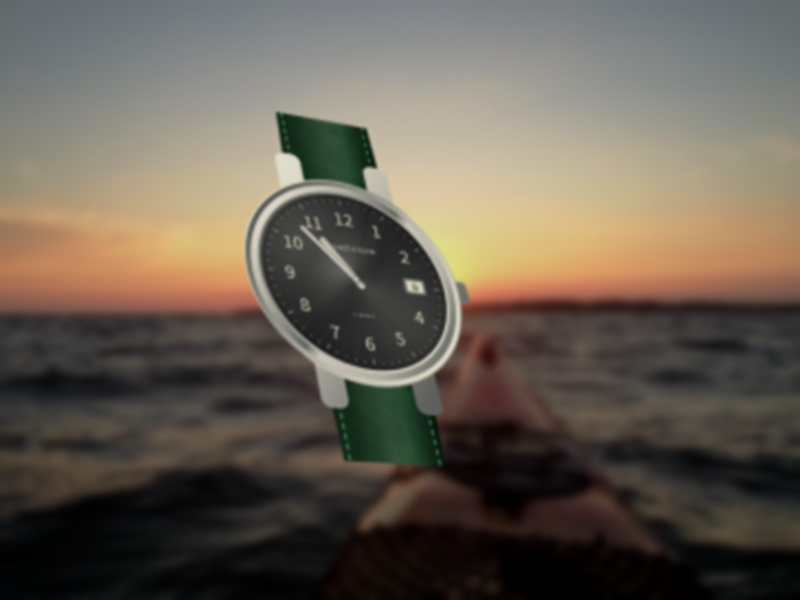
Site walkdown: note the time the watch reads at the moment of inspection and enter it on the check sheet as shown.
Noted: 10:53
